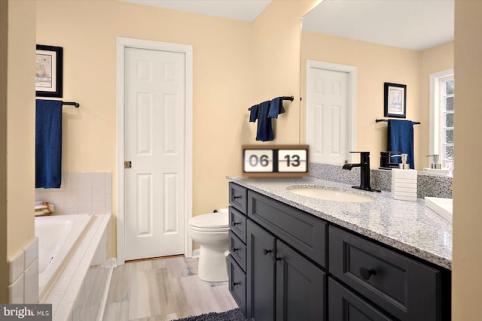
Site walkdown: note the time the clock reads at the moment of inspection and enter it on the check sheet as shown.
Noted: 6:13
